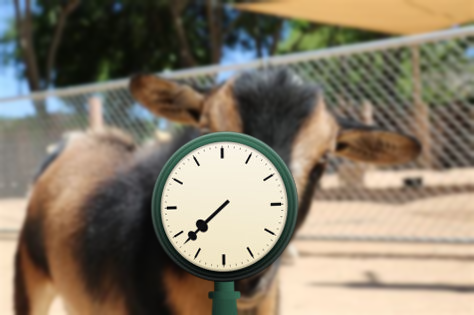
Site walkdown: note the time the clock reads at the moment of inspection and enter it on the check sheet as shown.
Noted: 7:38
